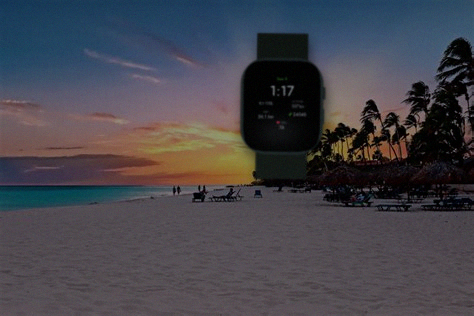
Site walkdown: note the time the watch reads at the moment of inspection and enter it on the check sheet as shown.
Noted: 1:17
